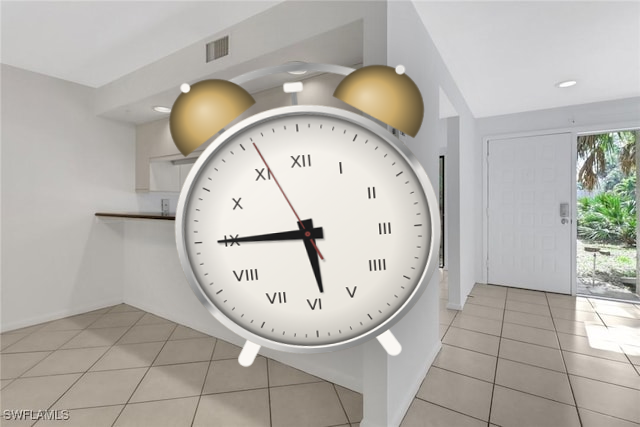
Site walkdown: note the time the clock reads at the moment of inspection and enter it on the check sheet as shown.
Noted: 5:44:56
